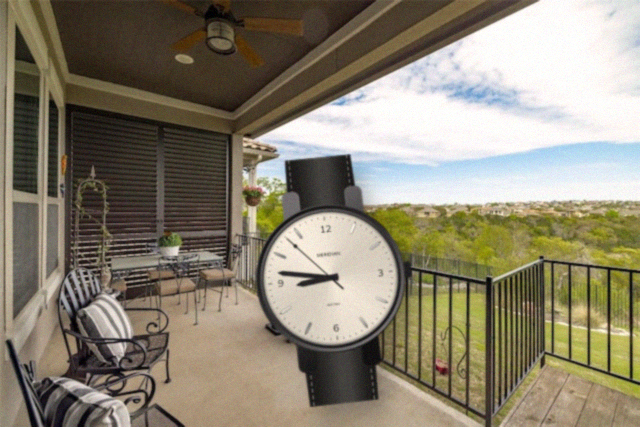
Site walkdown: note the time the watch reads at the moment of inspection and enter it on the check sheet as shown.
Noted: 8:46:53
